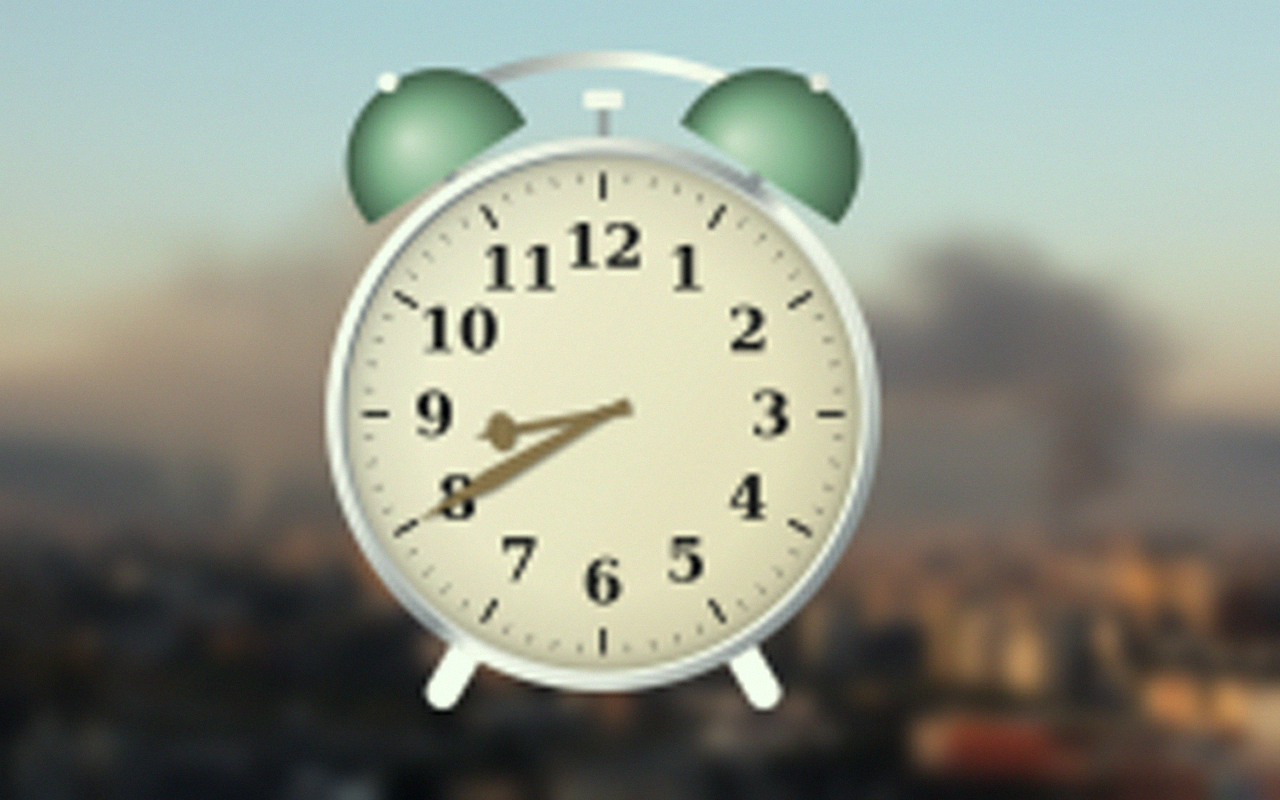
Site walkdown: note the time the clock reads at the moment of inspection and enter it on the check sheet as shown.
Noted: 8:40
